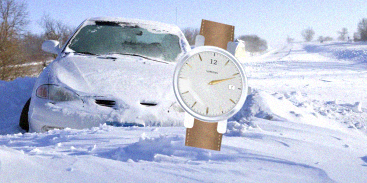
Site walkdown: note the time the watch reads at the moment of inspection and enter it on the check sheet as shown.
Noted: 2:11
